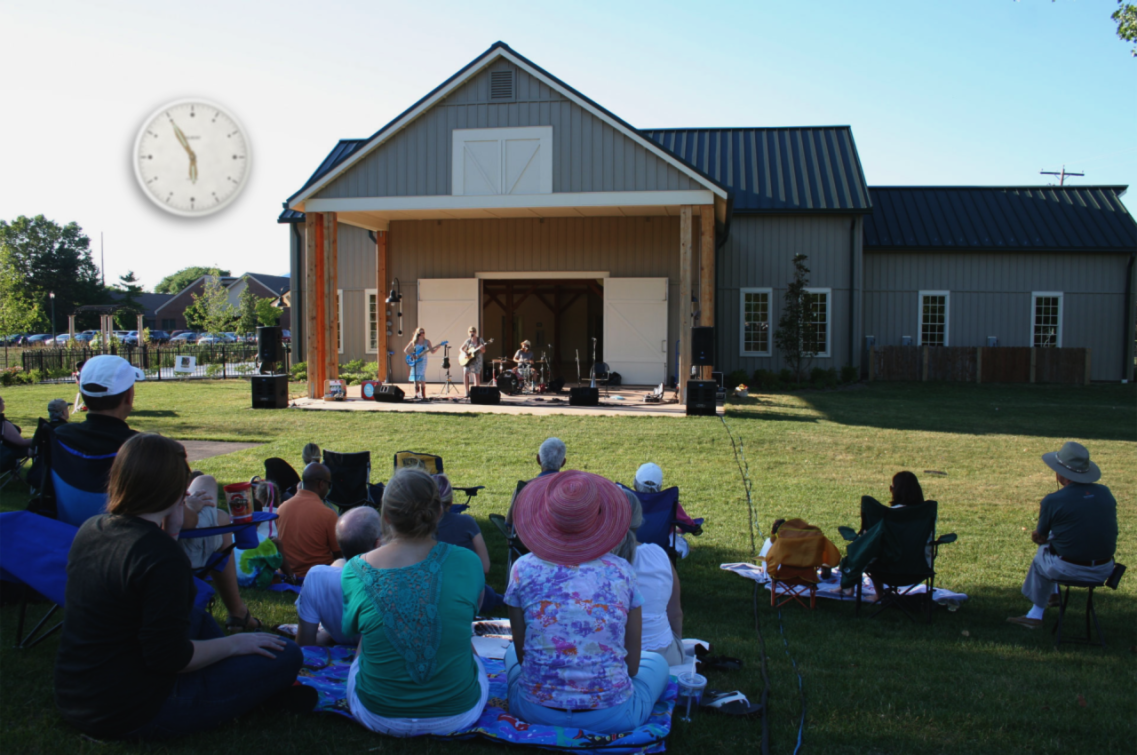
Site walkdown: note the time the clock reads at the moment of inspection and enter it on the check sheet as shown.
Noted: 5:55
